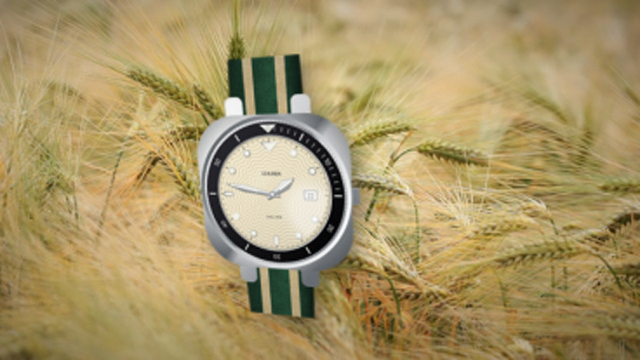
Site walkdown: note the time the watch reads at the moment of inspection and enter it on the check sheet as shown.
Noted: 1:47
